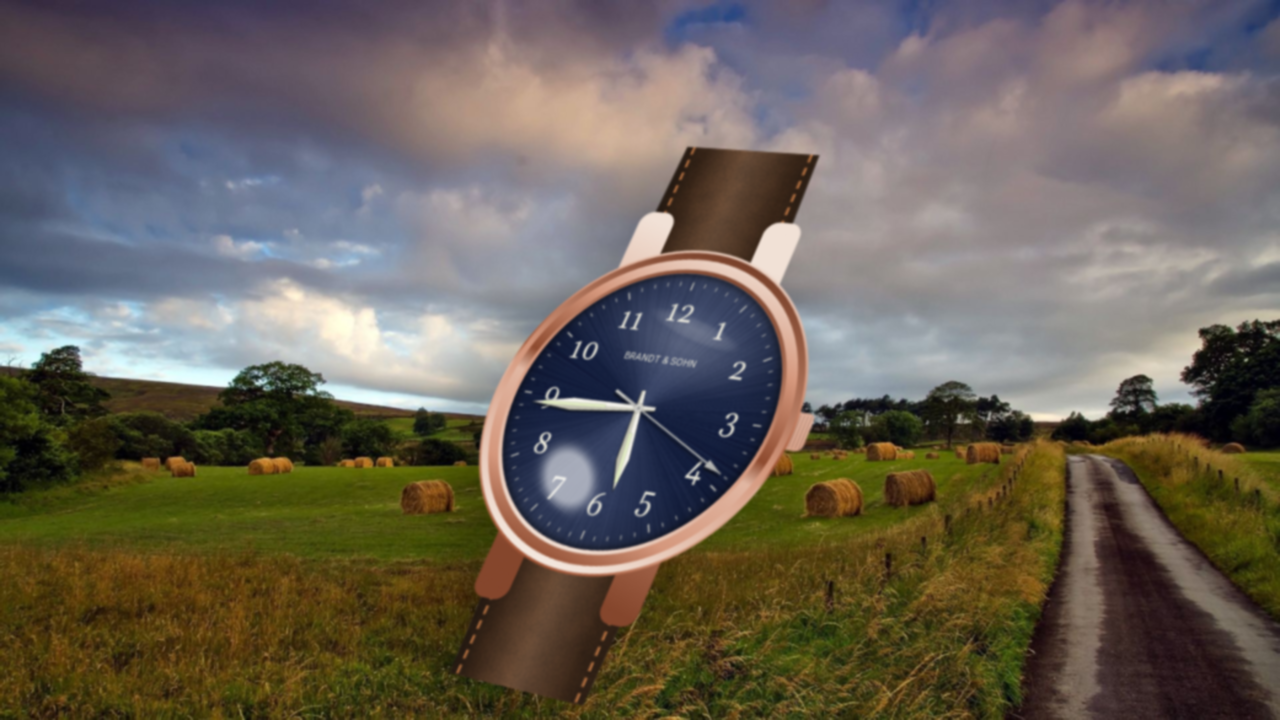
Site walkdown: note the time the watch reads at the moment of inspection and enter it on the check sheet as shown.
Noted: 5:44:19
